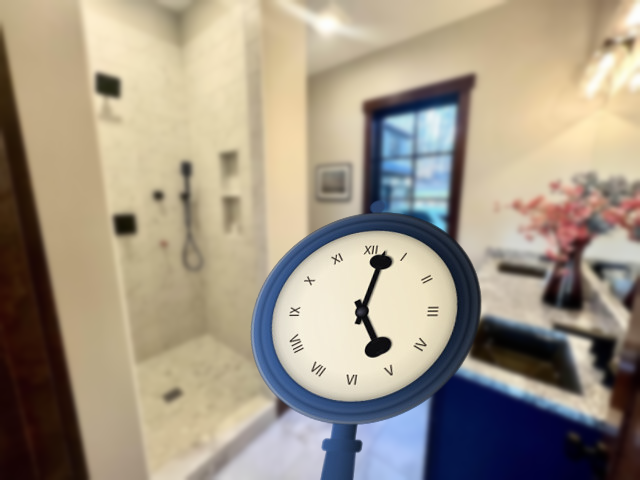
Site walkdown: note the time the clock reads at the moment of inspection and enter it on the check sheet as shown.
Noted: 5:02
